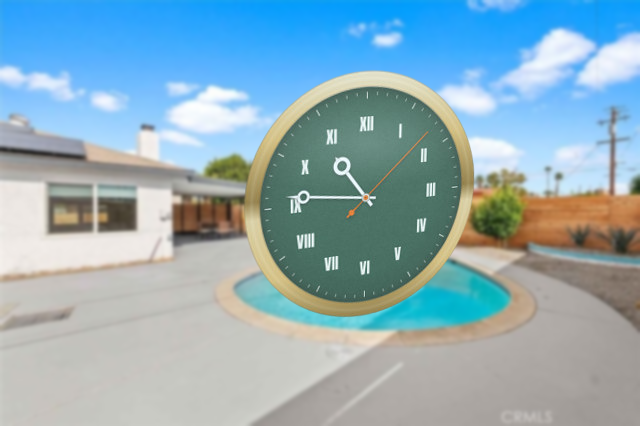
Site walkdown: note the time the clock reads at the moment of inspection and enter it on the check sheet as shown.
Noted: 10:46:08
